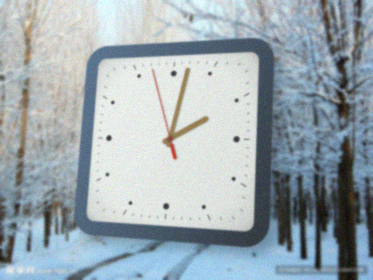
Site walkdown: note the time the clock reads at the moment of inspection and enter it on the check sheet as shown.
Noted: 2:01:57
